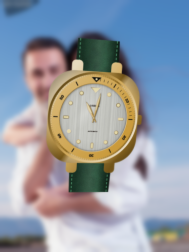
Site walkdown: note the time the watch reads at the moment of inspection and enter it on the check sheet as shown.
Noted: 11:02
